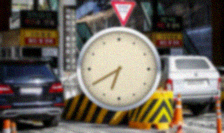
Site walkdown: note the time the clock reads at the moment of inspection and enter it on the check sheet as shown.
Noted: 6:40
